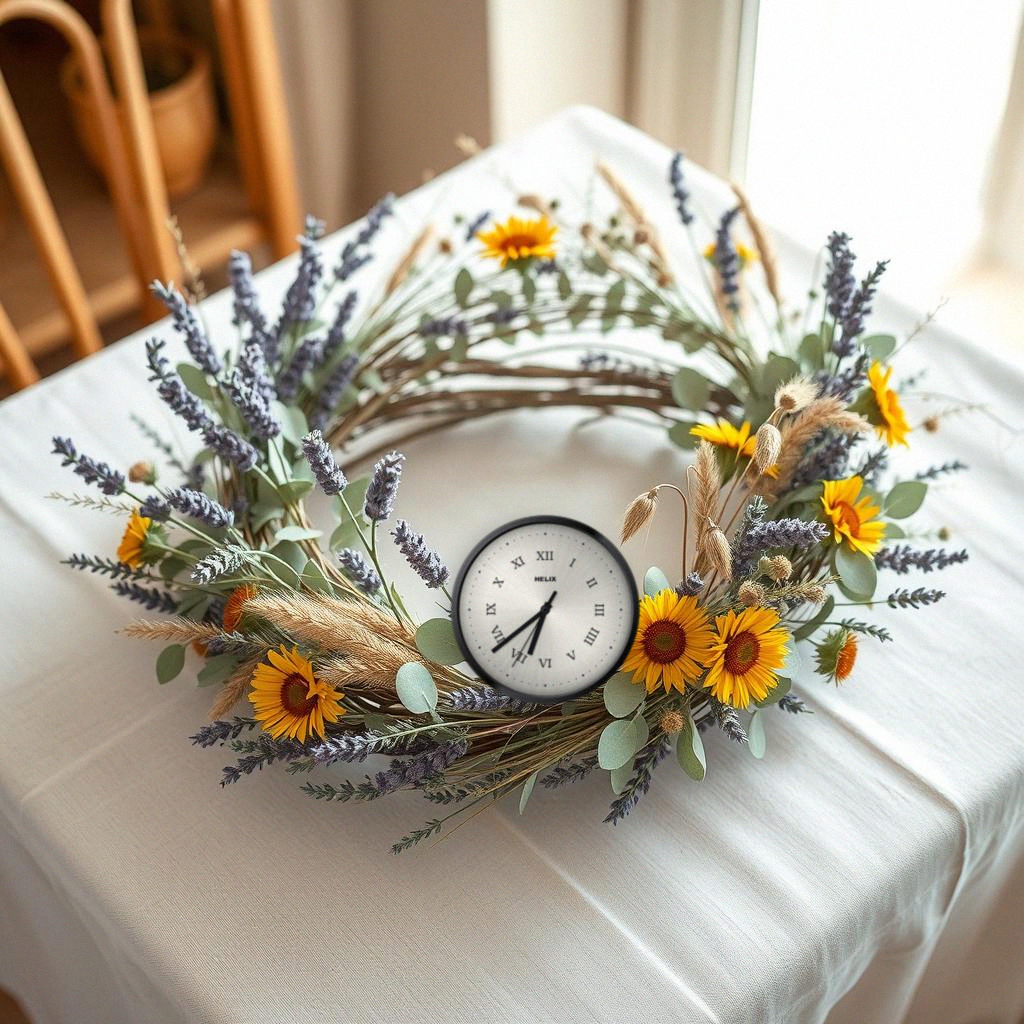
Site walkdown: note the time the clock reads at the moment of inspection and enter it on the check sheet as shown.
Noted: 6:38:35
